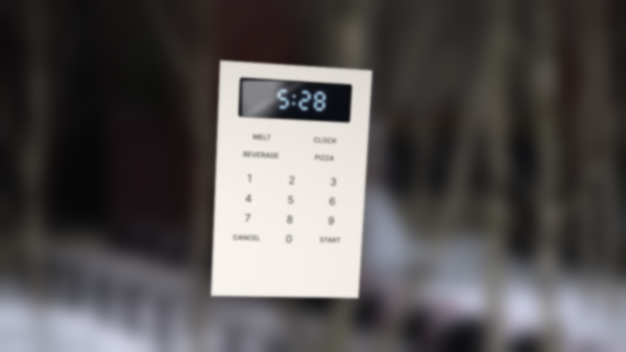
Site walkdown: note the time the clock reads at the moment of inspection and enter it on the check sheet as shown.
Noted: 5:28
